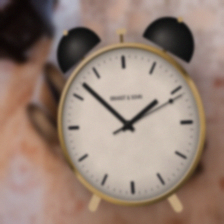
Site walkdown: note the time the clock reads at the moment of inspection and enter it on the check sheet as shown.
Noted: 1:52:11
